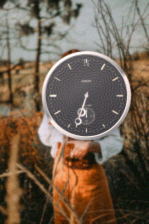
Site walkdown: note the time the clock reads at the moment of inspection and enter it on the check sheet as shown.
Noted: 6:33
